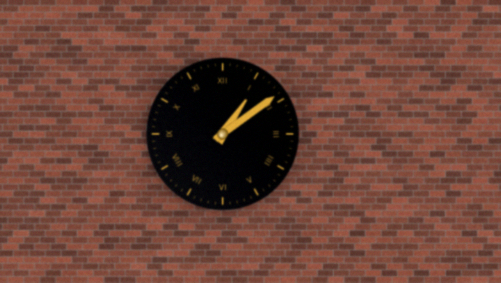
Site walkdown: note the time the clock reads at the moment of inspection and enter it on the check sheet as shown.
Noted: 1:09
